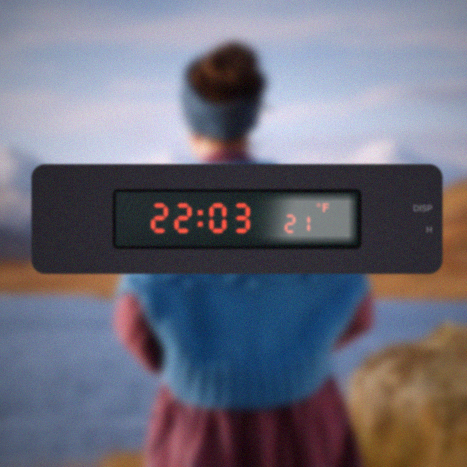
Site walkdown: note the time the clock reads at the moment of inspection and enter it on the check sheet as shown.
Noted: 22:03
